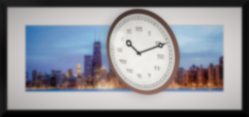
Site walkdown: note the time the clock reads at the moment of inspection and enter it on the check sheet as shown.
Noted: 10:11
